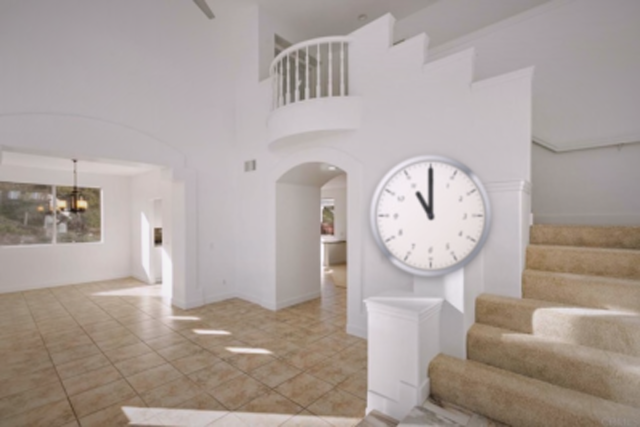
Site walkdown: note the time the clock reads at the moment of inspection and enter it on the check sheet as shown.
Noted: 11:00
